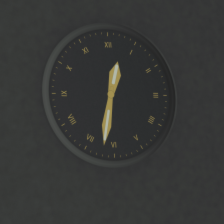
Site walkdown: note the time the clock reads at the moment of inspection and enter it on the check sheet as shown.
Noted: 12:32
